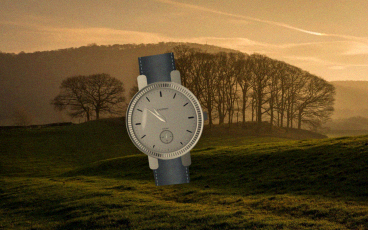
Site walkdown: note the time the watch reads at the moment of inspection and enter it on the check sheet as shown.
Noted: 10:52
